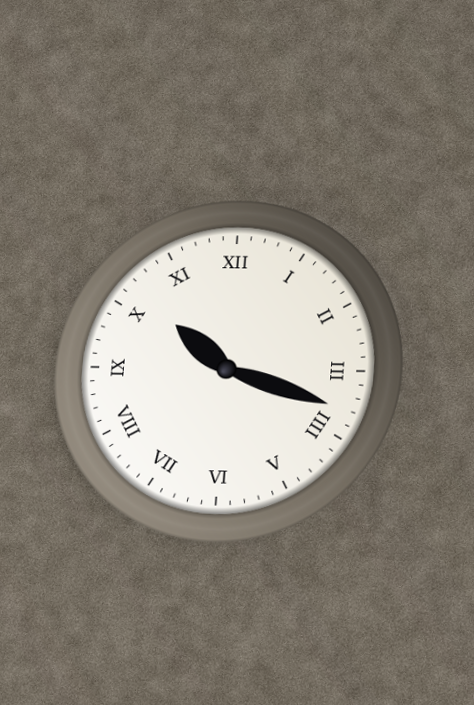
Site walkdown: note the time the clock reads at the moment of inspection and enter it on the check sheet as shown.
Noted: 10:18
